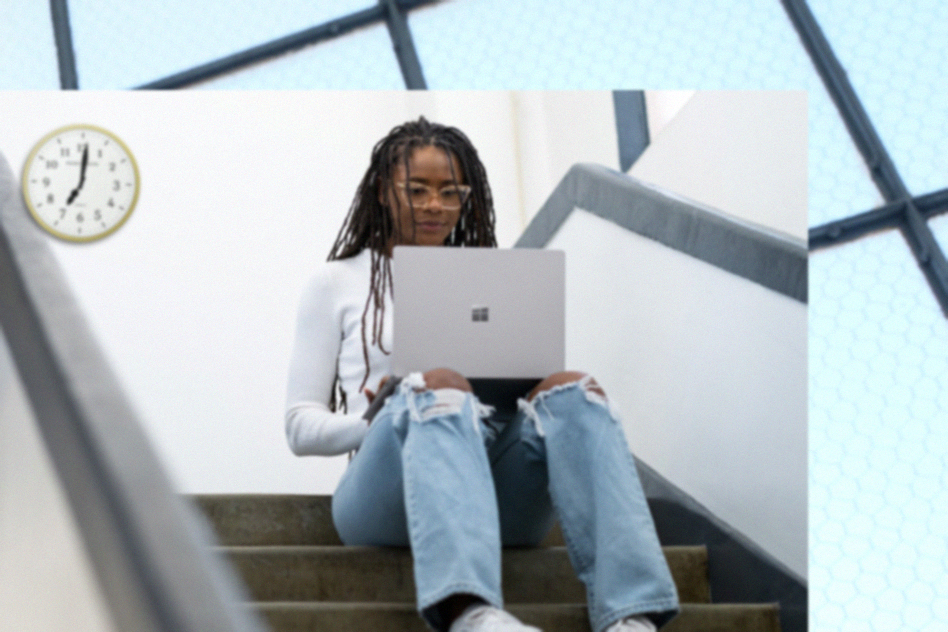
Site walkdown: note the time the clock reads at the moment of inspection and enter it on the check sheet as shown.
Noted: 7:01
